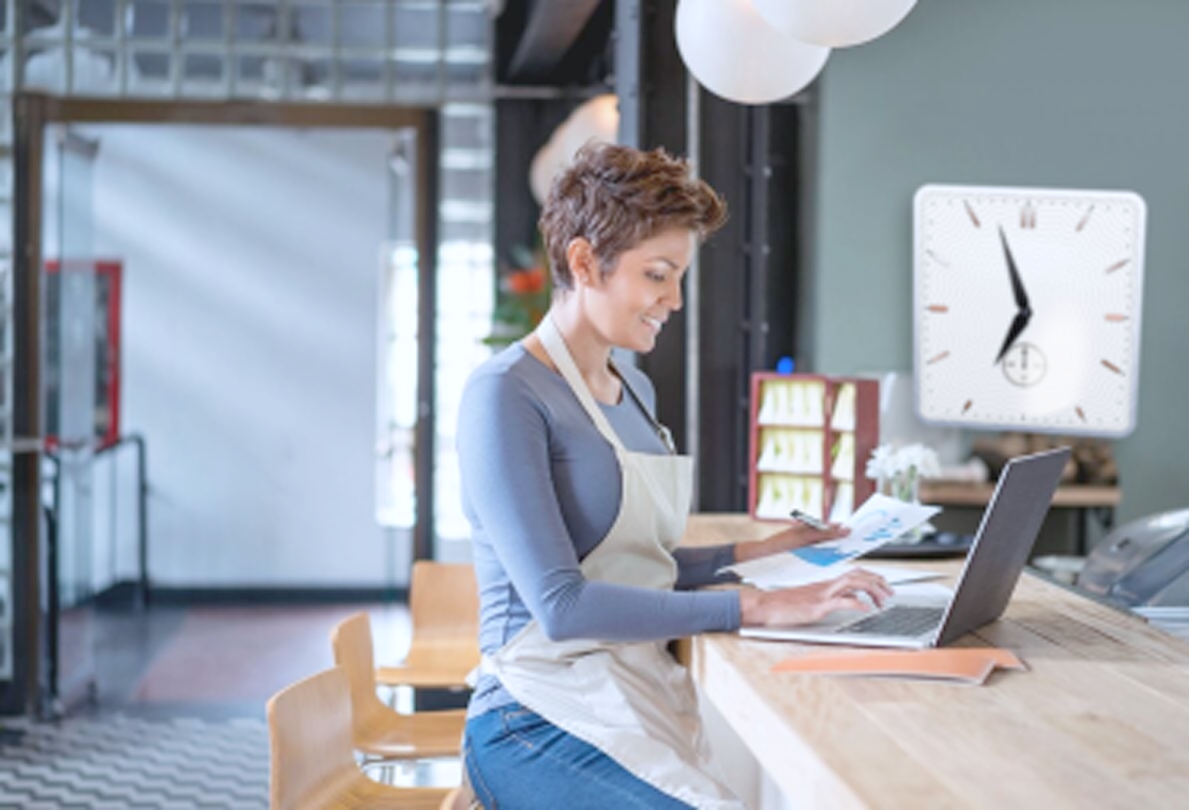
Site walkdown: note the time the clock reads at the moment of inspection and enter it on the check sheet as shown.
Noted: 6:57
